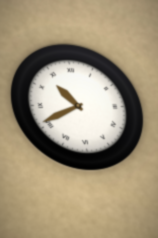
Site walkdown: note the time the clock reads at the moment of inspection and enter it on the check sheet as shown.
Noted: 10:41
